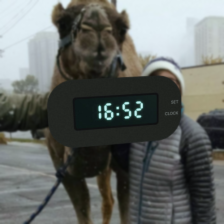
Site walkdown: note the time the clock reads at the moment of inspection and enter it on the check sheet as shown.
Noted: 16:52
